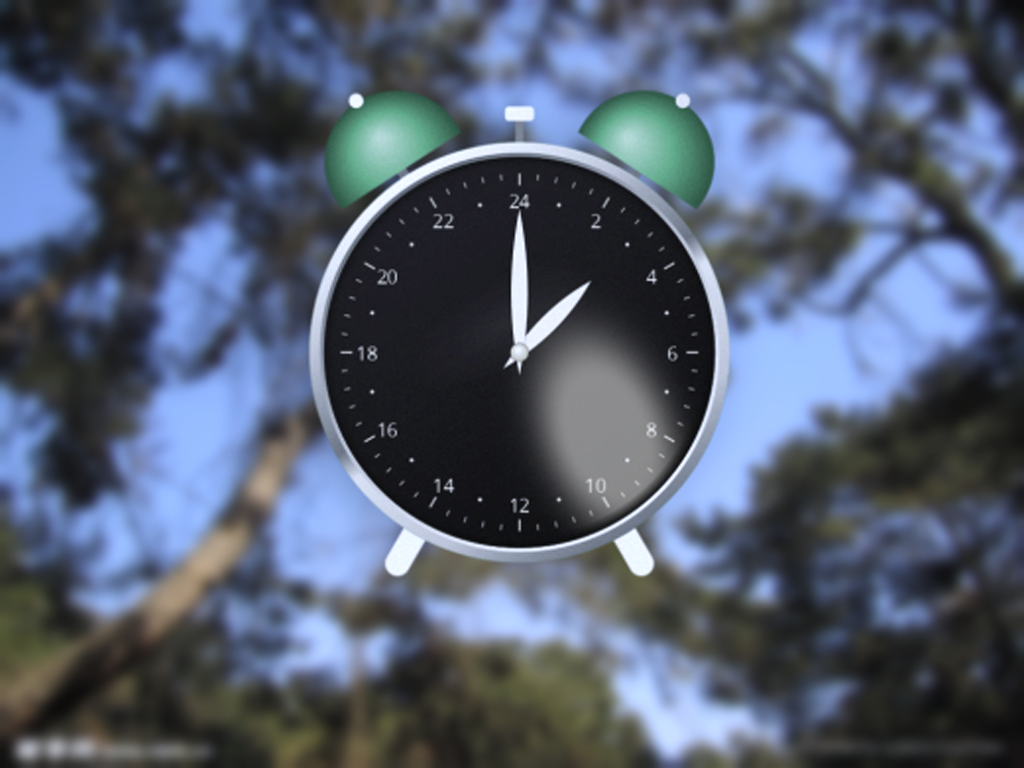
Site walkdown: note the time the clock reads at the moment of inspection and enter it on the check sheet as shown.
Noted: 3:00
